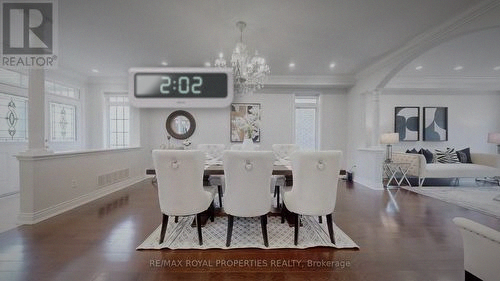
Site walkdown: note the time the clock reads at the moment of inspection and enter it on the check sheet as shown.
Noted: 2:02
